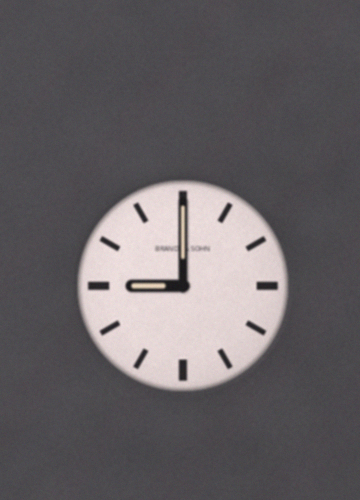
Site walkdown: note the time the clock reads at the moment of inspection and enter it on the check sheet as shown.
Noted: 9:00
